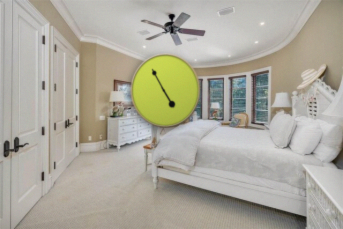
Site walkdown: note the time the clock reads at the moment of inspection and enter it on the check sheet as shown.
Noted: 4:55
